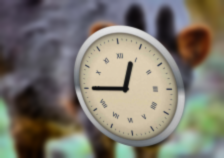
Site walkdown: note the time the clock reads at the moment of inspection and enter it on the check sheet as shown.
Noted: 12:45
